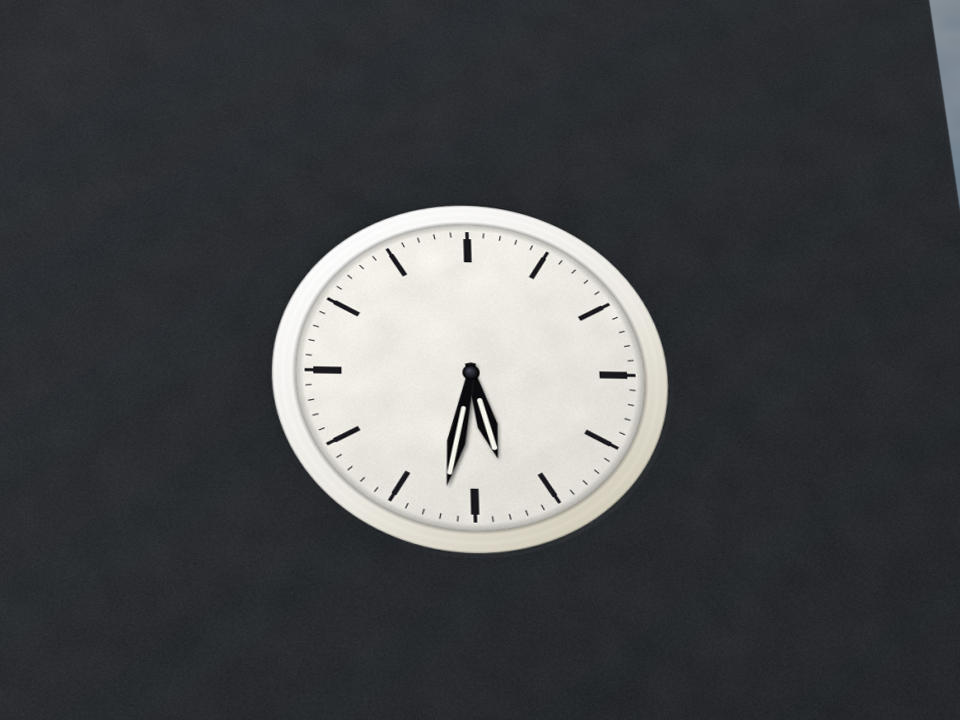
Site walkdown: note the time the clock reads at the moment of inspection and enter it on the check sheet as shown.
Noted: 5:32
